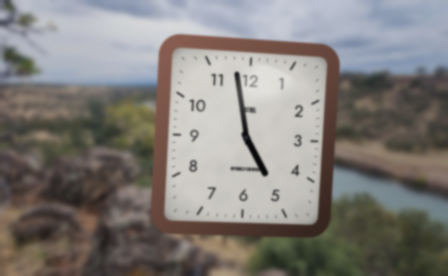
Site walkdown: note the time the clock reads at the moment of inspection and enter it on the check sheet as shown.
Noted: 4:58
